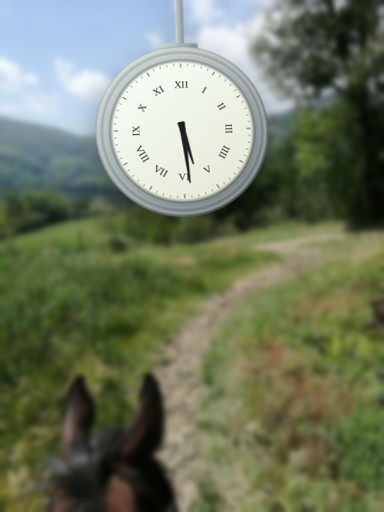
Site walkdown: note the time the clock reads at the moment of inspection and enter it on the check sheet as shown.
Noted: 5:29
